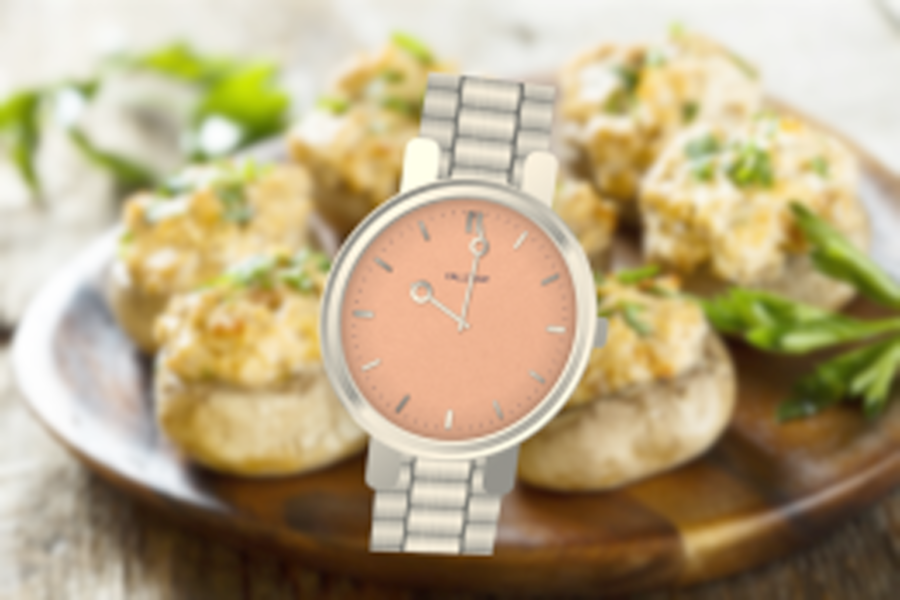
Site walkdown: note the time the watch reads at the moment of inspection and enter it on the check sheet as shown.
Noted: 10:01
